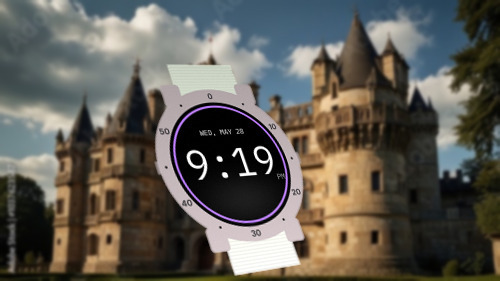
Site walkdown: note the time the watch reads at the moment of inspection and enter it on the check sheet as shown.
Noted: 9:19
